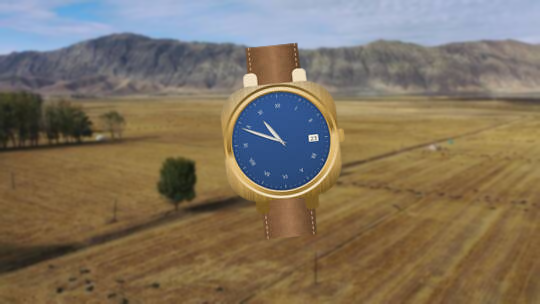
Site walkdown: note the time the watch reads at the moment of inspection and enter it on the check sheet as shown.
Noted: 10:49
